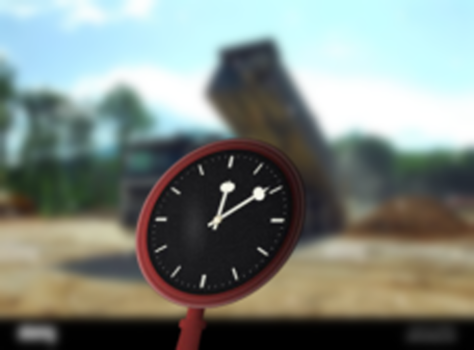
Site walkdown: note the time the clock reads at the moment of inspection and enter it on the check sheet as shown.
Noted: 12:09
